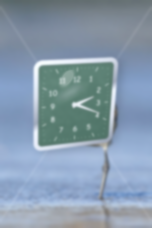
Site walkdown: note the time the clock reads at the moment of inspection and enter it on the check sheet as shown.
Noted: 2:19
